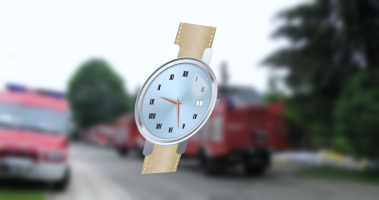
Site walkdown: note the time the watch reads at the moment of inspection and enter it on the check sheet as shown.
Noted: 9:27
